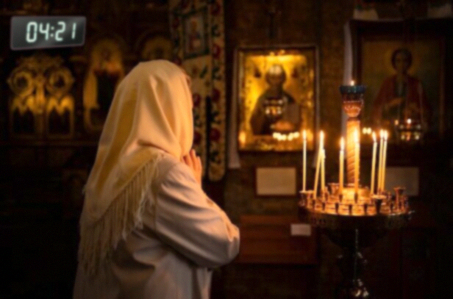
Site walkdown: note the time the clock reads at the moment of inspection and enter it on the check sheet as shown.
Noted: 4:21
